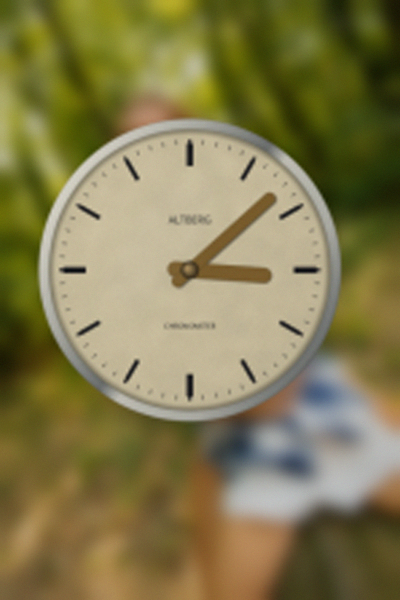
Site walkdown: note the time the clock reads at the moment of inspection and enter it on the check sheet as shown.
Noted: 3:08
